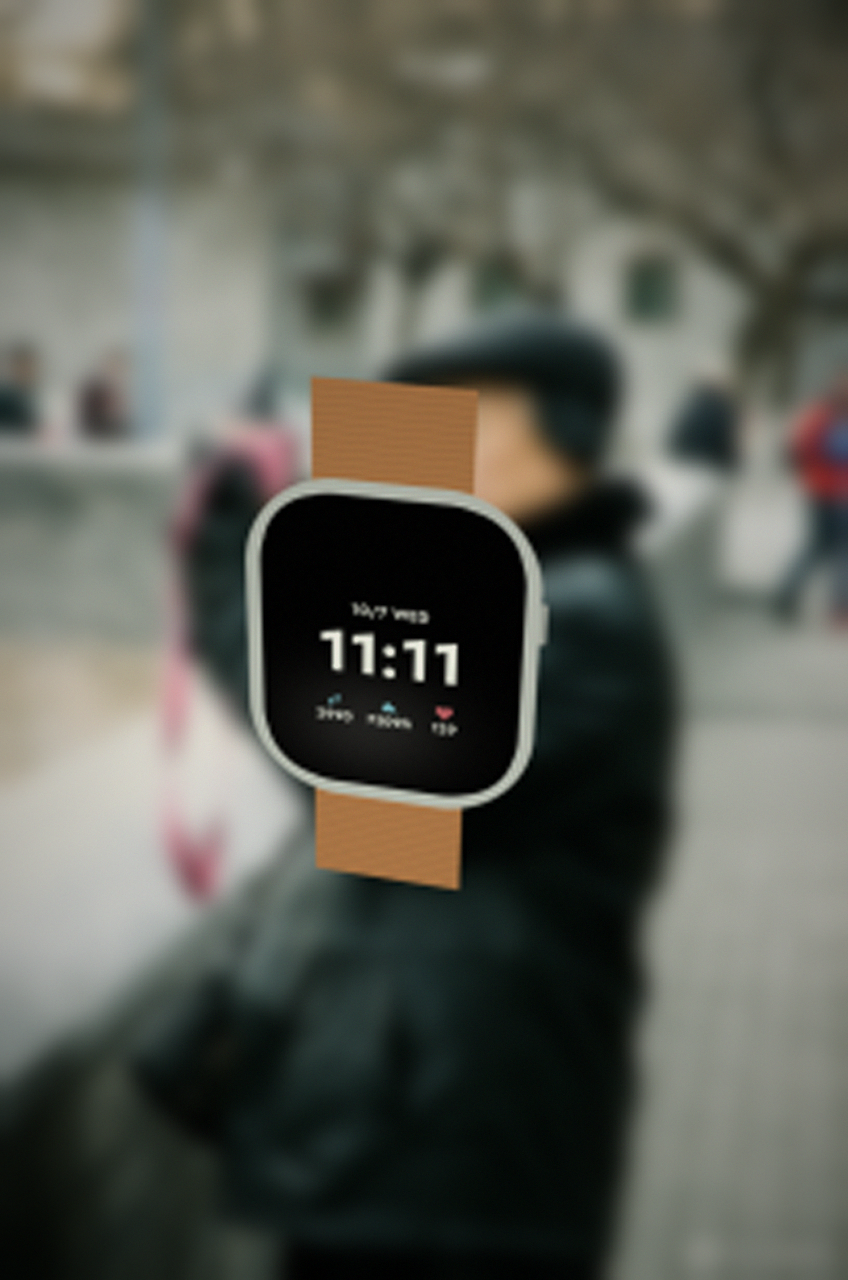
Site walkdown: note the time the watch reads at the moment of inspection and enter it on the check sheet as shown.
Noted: 11:11
